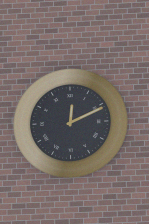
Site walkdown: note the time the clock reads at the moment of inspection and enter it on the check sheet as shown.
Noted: 12:11
